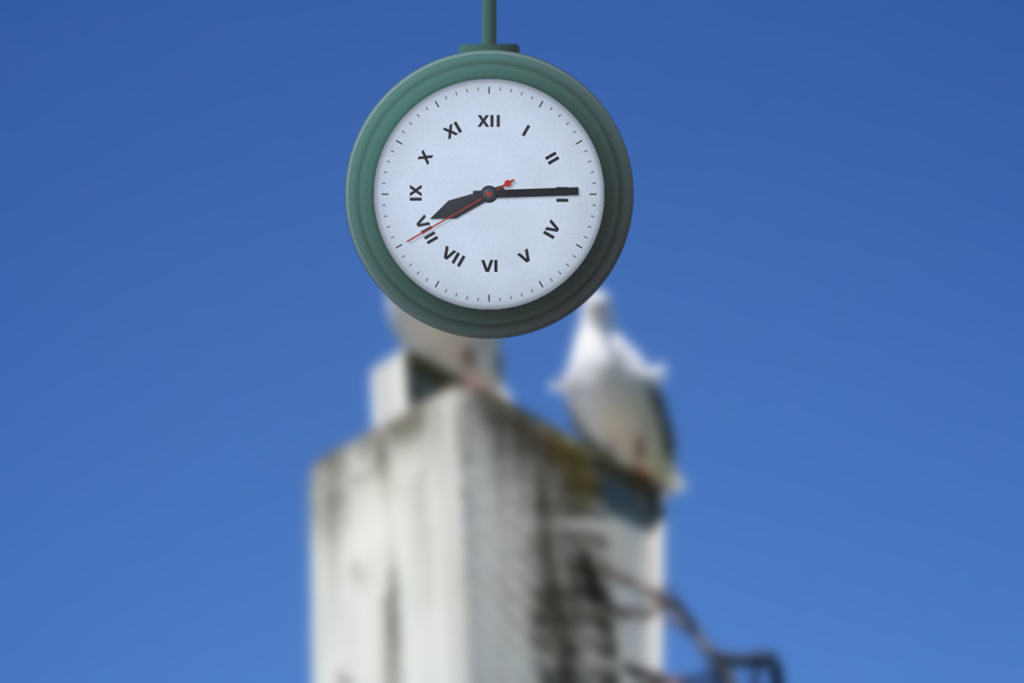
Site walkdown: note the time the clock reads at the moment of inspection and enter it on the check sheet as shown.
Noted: 8:14:40
